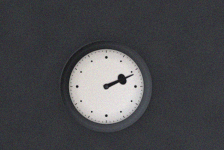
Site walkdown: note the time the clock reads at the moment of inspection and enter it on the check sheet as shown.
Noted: 2:11
